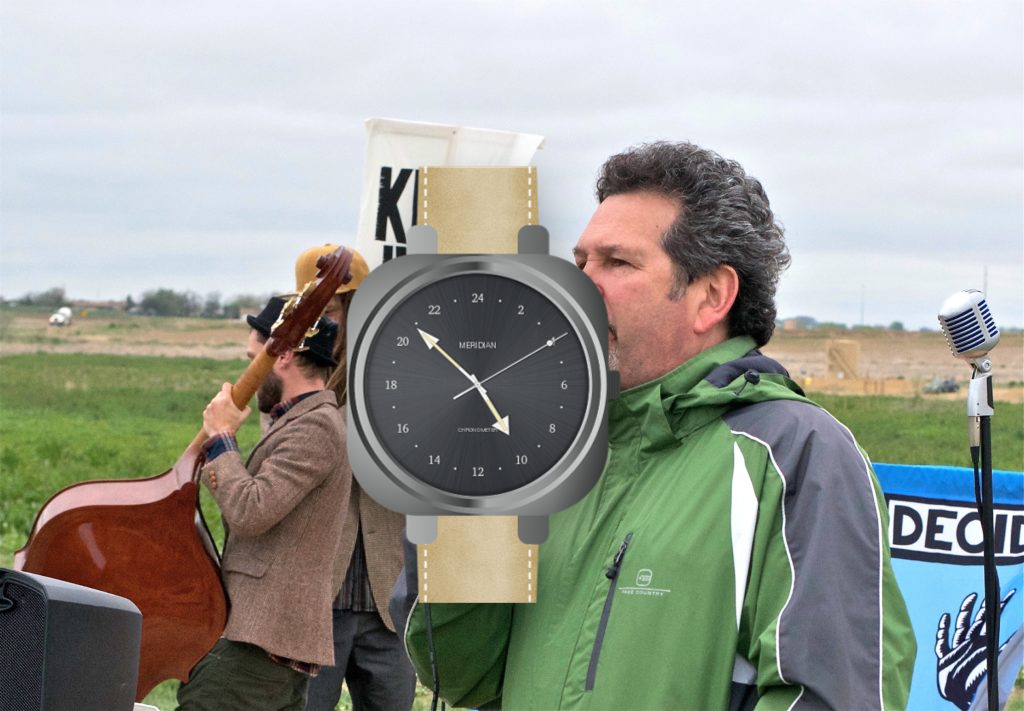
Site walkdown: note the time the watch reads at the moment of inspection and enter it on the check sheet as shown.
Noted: 9:52:10
